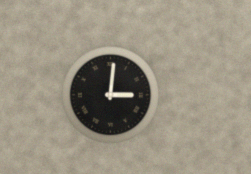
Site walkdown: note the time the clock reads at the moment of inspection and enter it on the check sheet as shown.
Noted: 3:01
